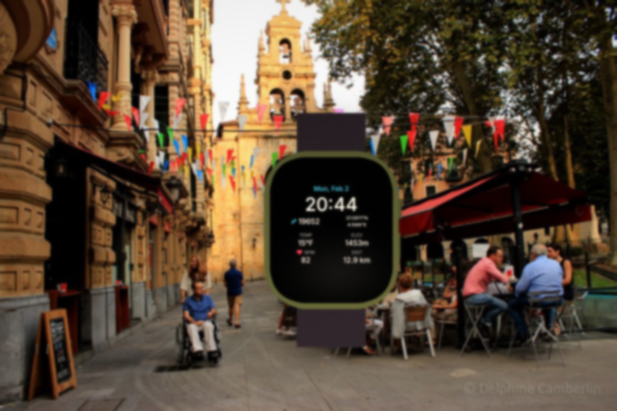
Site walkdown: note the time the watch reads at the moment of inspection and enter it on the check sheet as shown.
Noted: 20:44
